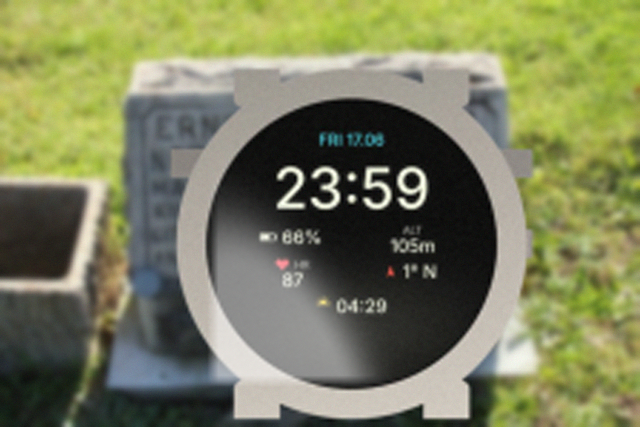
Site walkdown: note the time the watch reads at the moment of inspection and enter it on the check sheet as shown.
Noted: 23:59
